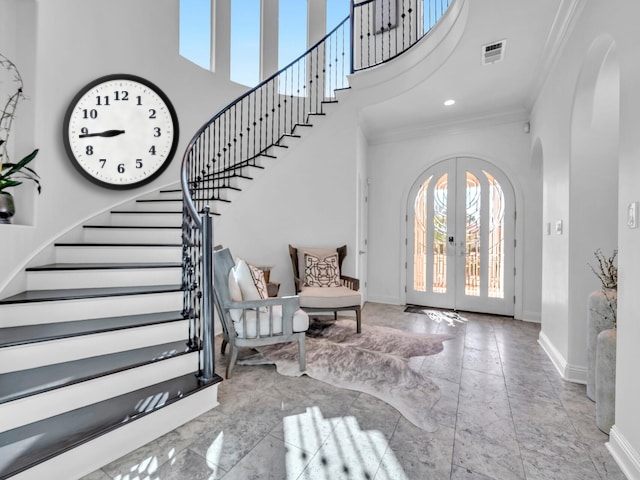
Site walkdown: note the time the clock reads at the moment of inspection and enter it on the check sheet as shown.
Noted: 8:44
